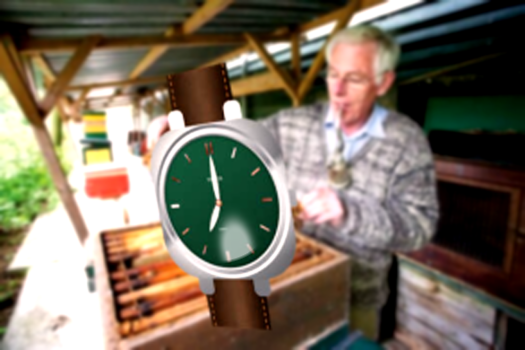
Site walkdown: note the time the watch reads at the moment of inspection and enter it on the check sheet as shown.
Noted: 7:00
